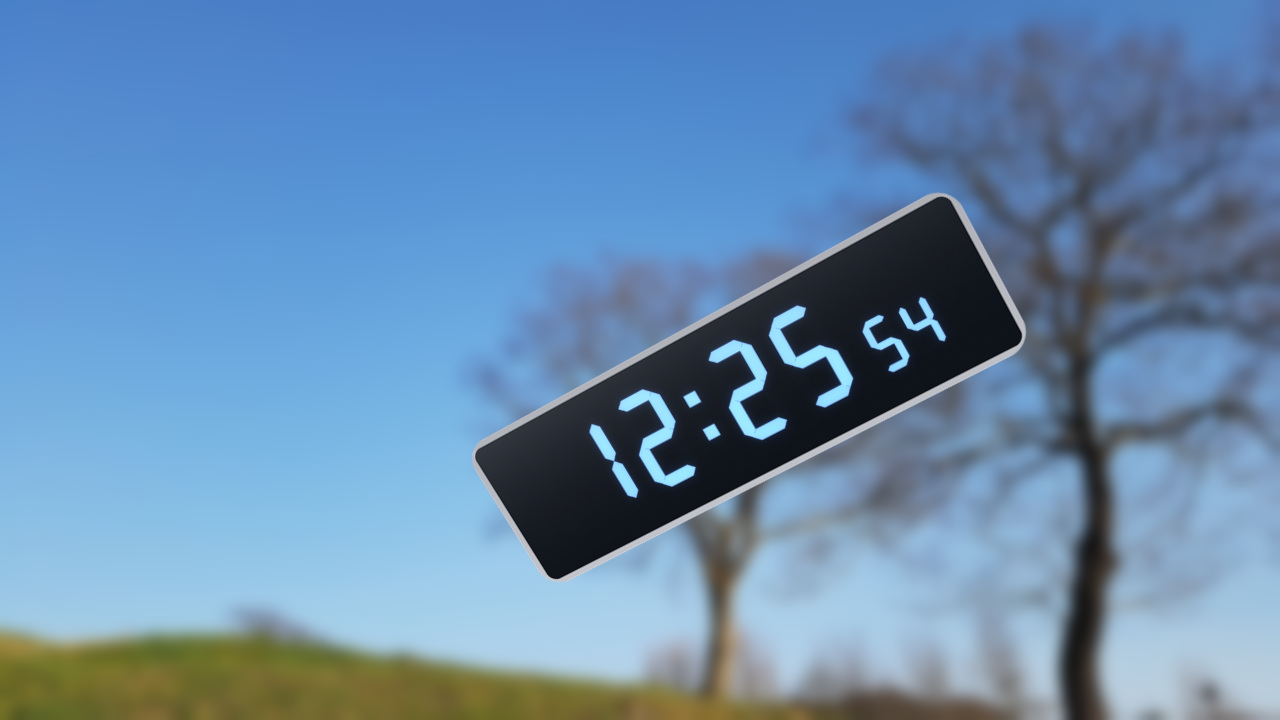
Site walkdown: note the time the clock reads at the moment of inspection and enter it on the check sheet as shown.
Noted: 12:25:54
